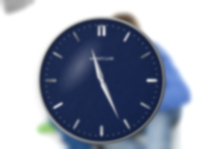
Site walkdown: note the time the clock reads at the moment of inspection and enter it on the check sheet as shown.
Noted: 11:26
